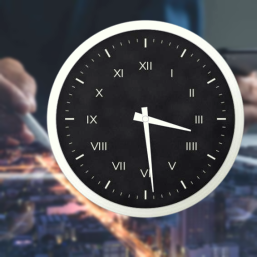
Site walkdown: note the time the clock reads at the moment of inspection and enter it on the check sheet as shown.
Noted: 3:29
